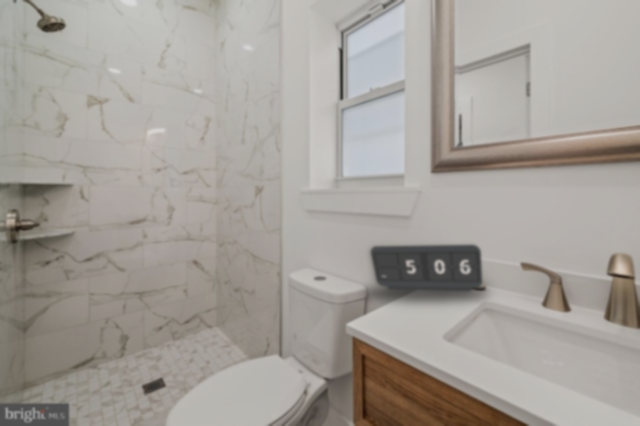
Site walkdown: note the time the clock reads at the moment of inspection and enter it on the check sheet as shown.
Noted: 5:06
